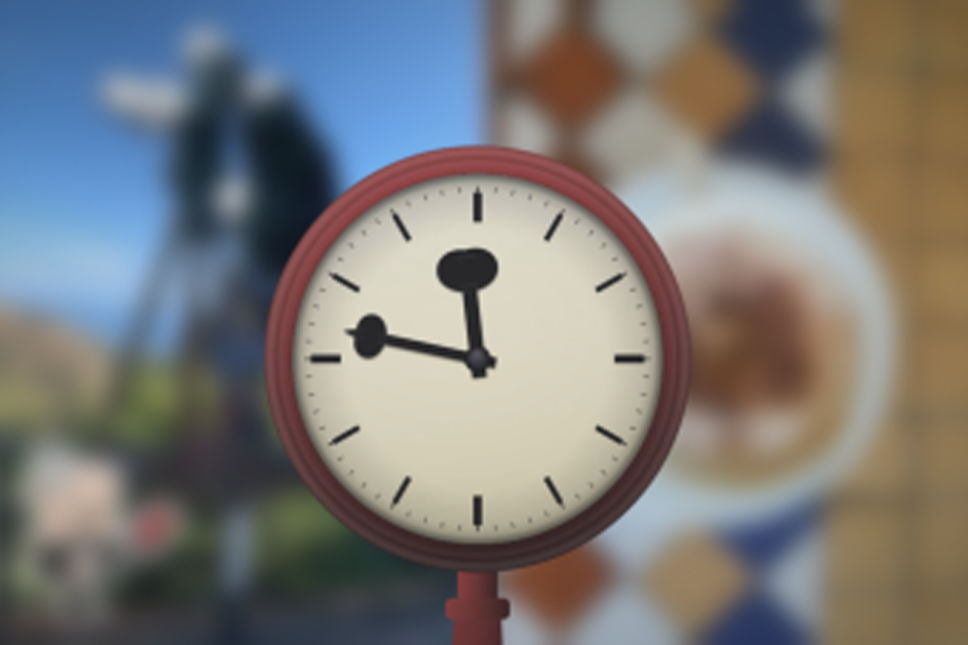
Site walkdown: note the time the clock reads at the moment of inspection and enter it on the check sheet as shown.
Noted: 11:47
